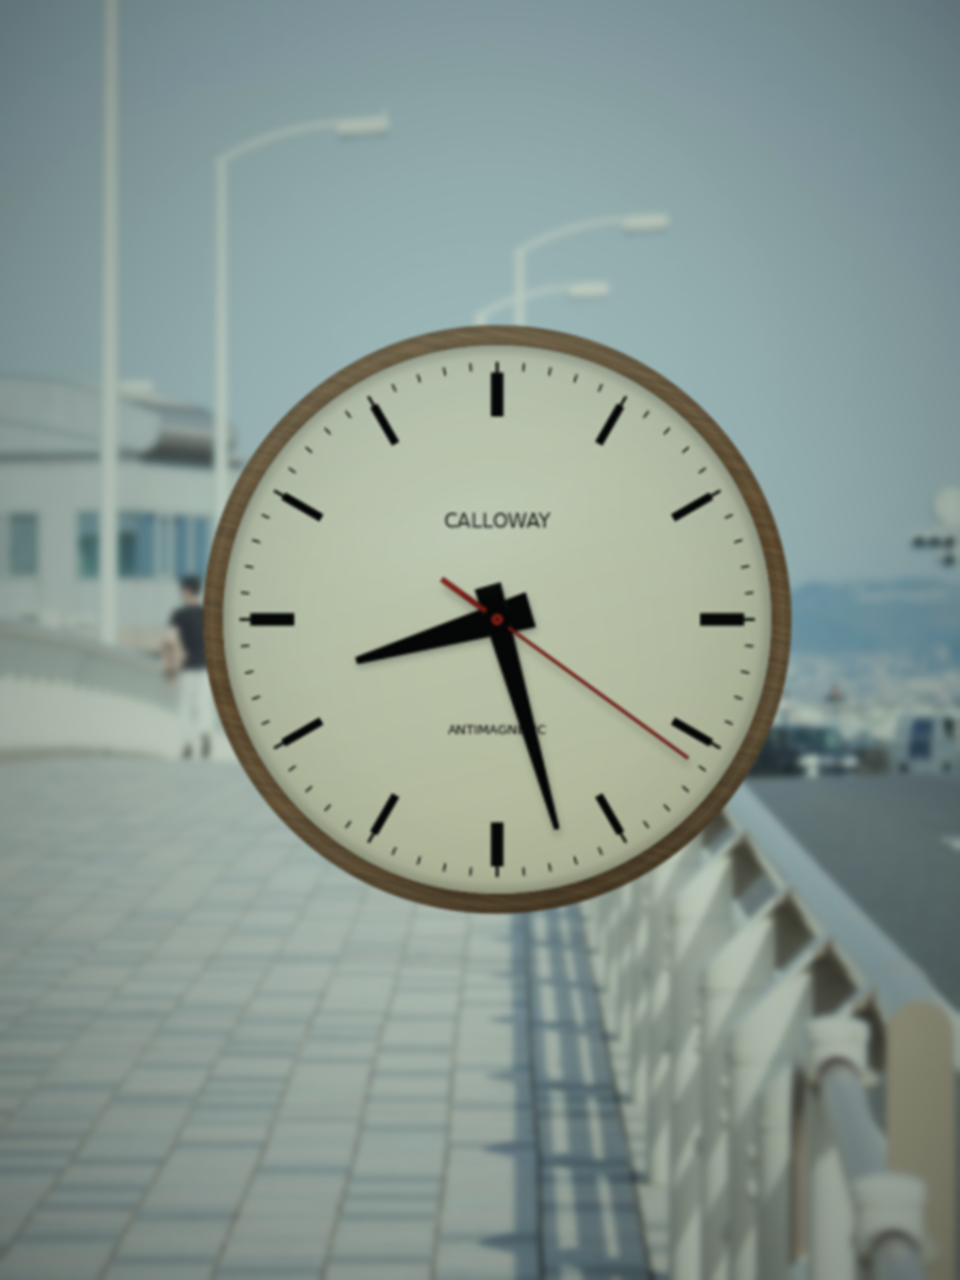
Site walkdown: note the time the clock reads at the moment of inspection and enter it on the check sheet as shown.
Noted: 8:27:21
